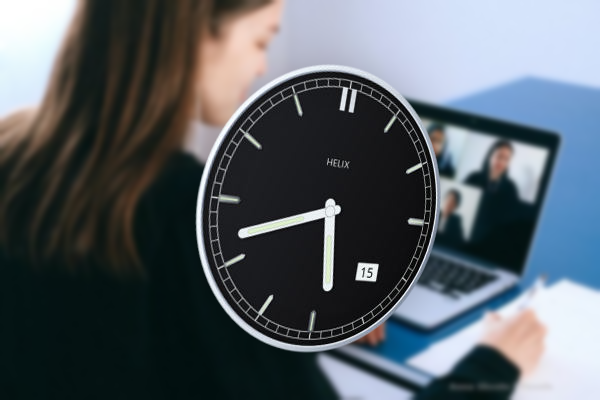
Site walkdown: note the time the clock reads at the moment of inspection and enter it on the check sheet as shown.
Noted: 5:42
